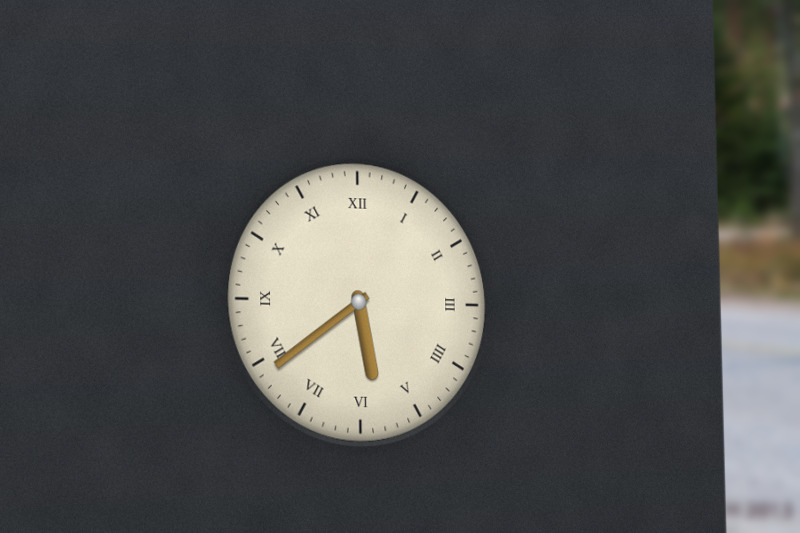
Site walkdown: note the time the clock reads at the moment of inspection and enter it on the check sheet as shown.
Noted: 5:39
